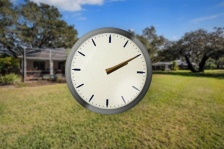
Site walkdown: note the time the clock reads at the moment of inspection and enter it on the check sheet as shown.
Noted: 2:10
